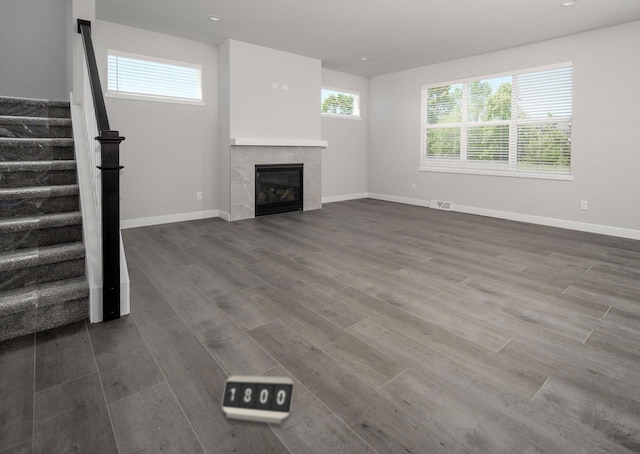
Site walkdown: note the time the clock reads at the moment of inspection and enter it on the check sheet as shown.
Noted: 18:00
